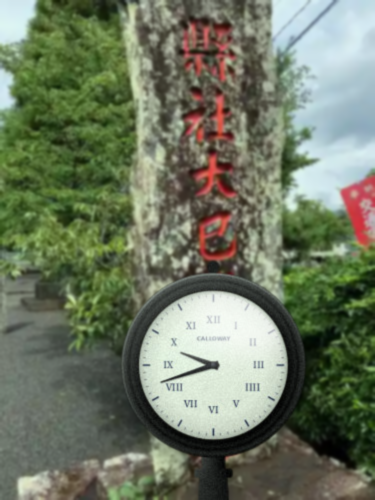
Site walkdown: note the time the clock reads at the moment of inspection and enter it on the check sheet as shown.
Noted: 9:42
